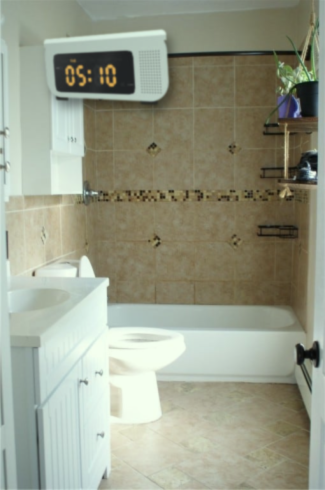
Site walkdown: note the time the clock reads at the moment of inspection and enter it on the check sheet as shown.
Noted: 5:10
